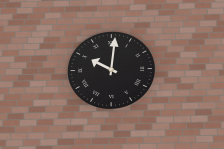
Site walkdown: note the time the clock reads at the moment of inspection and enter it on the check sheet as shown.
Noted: 10:01
